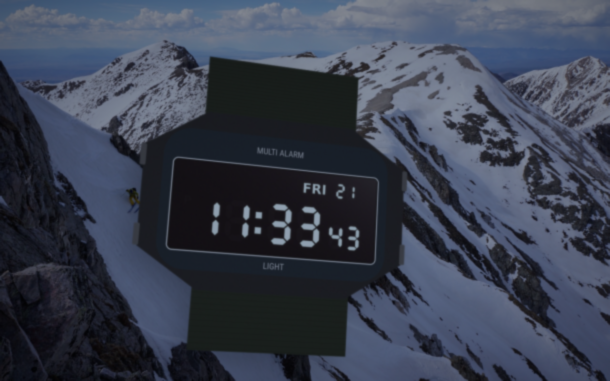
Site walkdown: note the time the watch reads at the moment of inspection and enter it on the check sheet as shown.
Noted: 11:33:43
